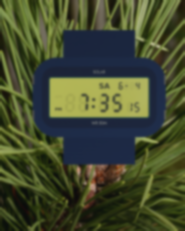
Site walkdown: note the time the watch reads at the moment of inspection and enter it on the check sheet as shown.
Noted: 7:35
